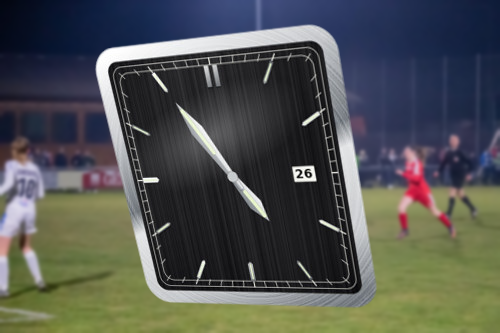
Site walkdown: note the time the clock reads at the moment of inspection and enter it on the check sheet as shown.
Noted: 4:55
